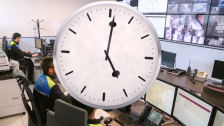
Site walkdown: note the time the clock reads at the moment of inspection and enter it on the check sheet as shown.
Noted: 5:01
